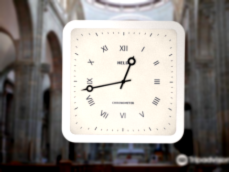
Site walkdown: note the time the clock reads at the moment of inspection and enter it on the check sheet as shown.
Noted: 12:43
